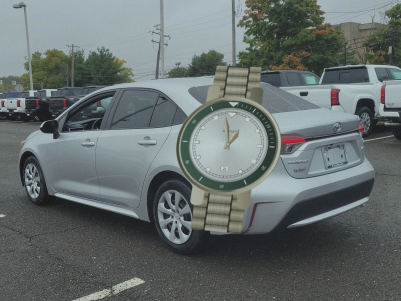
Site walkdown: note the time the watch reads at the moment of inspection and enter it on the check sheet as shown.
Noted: 12:58
